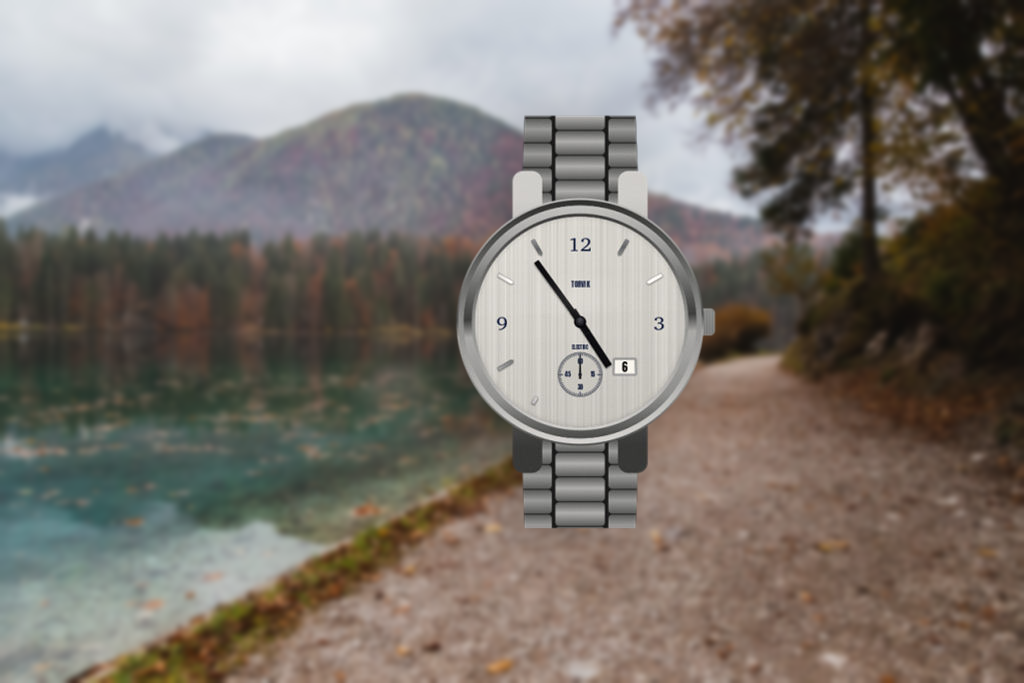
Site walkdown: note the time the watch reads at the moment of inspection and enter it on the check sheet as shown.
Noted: 4:54
